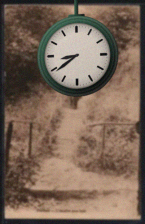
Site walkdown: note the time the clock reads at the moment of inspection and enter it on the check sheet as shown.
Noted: 8:39
